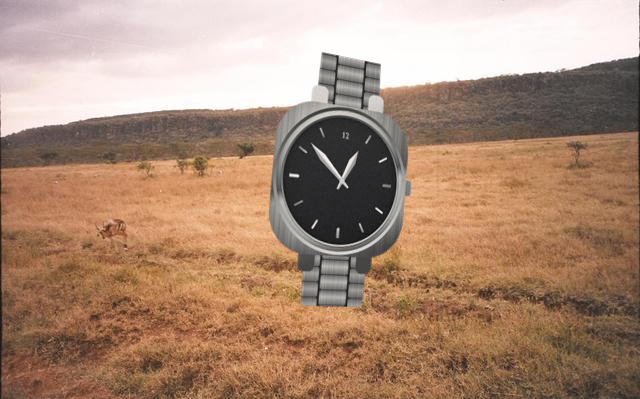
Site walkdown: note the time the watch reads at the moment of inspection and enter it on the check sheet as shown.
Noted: 12:52
